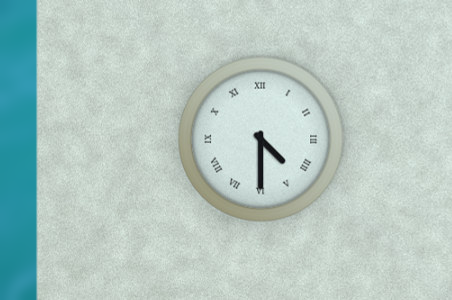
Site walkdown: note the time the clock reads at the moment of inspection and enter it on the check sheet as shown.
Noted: 4:30
